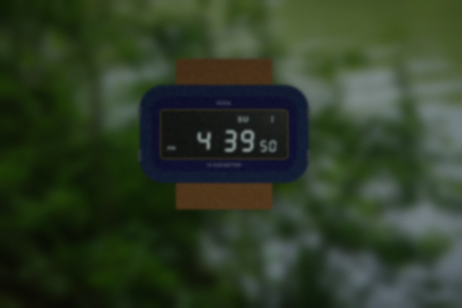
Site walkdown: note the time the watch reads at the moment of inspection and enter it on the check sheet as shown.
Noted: 4:39
